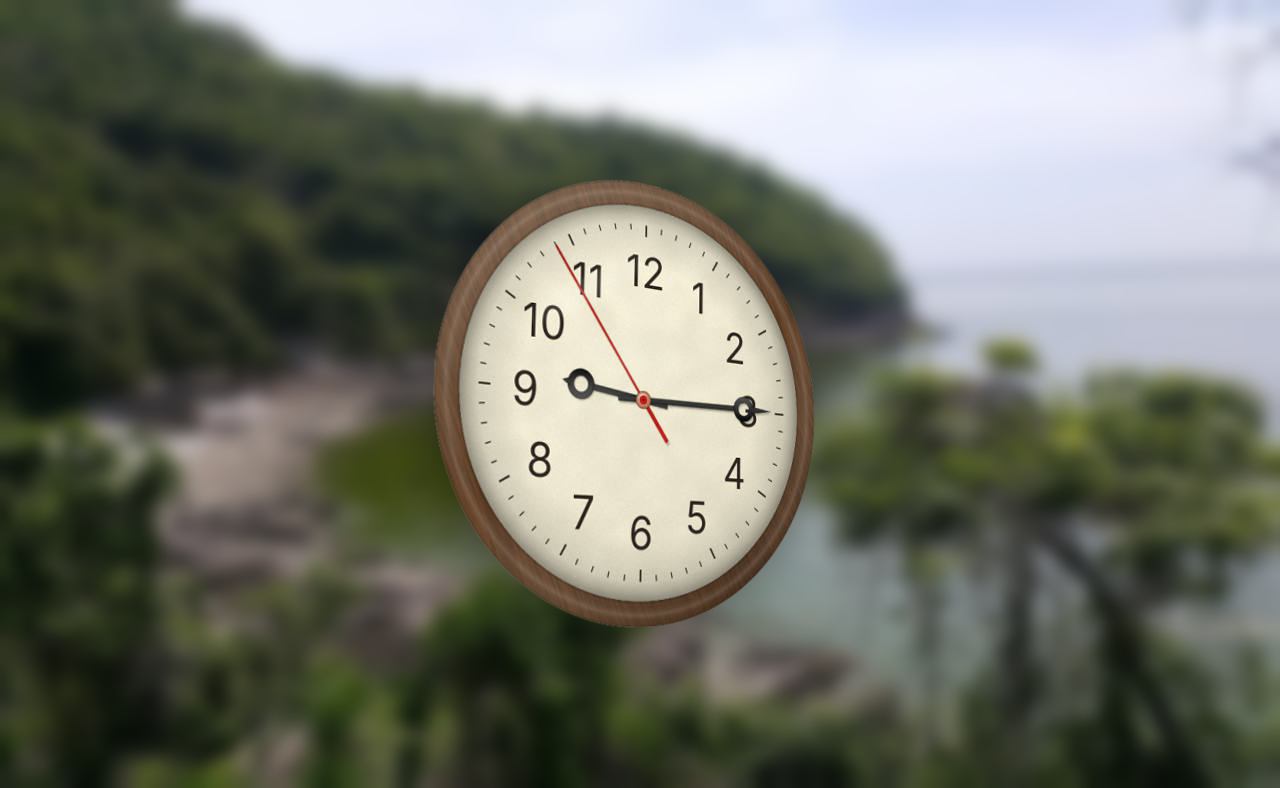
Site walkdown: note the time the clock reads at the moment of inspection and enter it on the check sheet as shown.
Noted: 9:14:54
